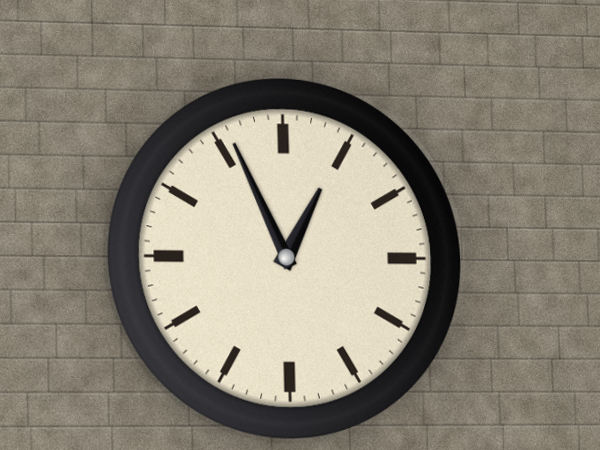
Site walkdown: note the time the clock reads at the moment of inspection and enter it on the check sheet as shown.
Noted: 12:56
